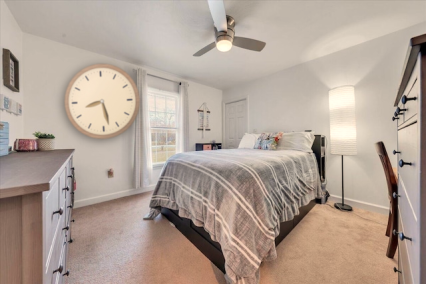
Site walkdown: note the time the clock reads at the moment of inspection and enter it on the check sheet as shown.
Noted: 8:28
